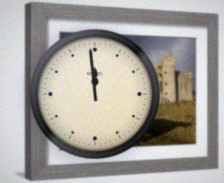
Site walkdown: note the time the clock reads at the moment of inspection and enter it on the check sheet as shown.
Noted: 11:59
